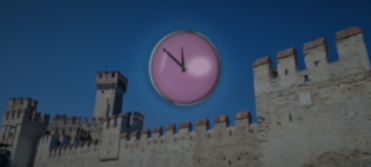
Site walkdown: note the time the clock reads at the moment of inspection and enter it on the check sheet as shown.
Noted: 11:52
